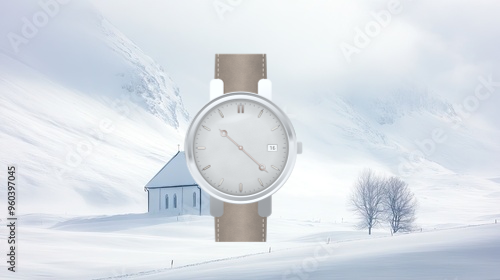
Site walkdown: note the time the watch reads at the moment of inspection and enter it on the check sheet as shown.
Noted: 10:22
